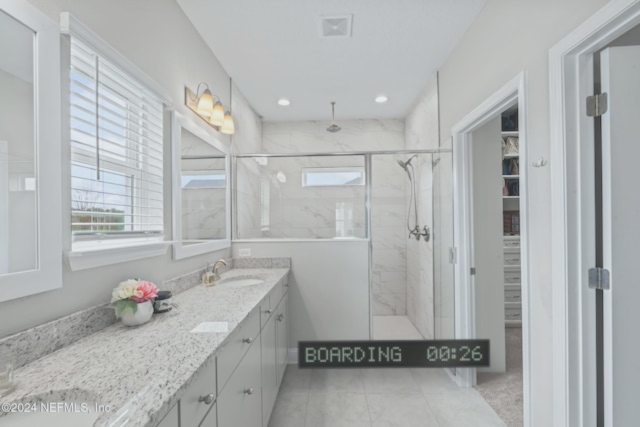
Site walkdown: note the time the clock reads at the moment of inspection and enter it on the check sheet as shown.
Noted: 0:26
